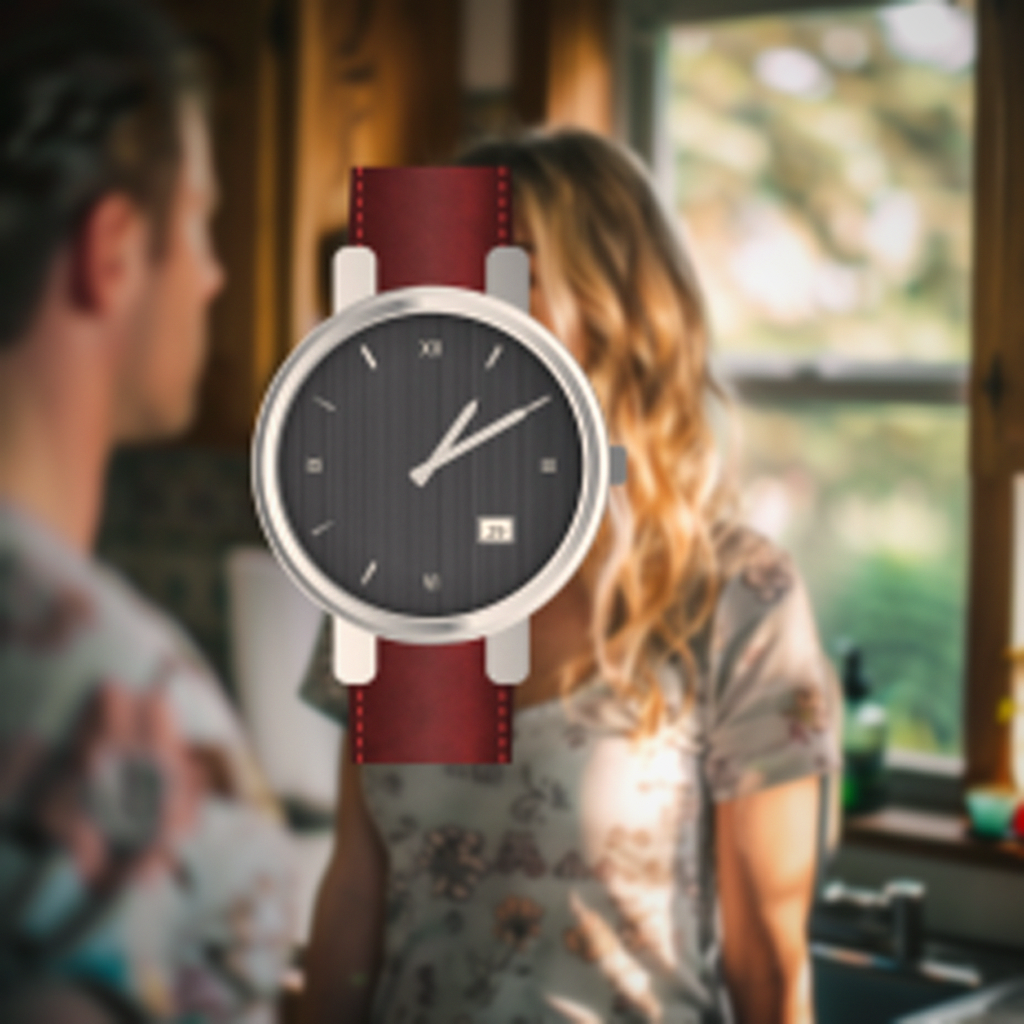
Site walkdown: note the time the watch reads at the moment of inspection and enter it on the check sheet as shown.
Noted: 1:10
